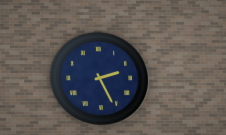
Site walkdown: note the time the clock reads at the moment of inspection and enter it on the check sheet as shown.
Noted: 2:26
